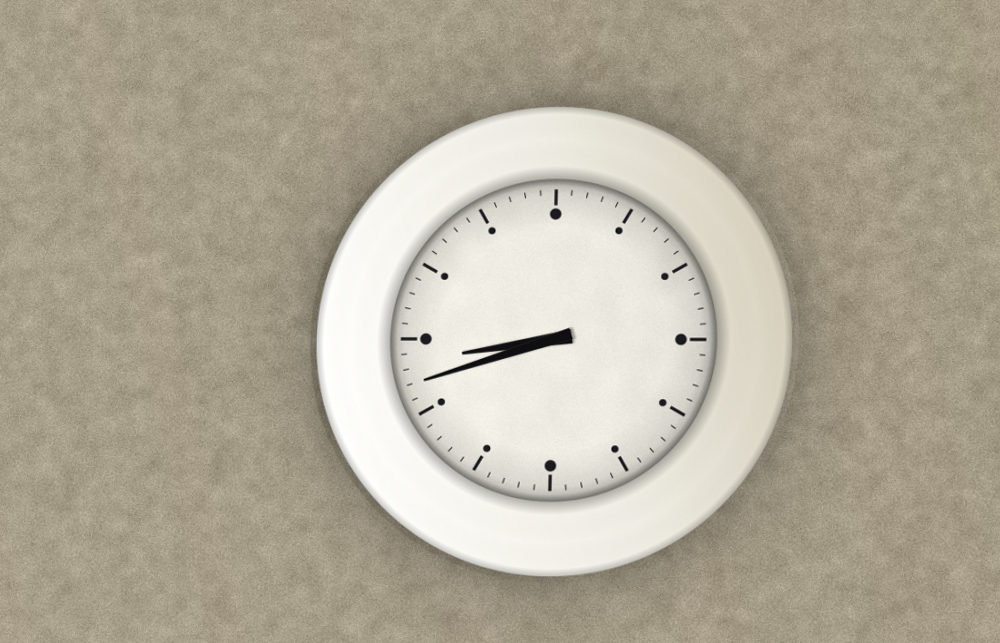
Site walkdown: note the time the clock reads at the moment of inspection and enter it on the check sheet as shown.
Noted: 8:42
